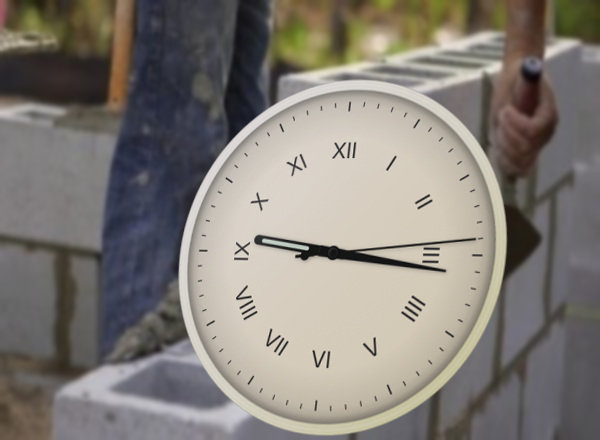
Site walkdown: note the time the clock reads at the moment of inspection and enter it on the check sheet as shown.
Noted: 9:16:14
